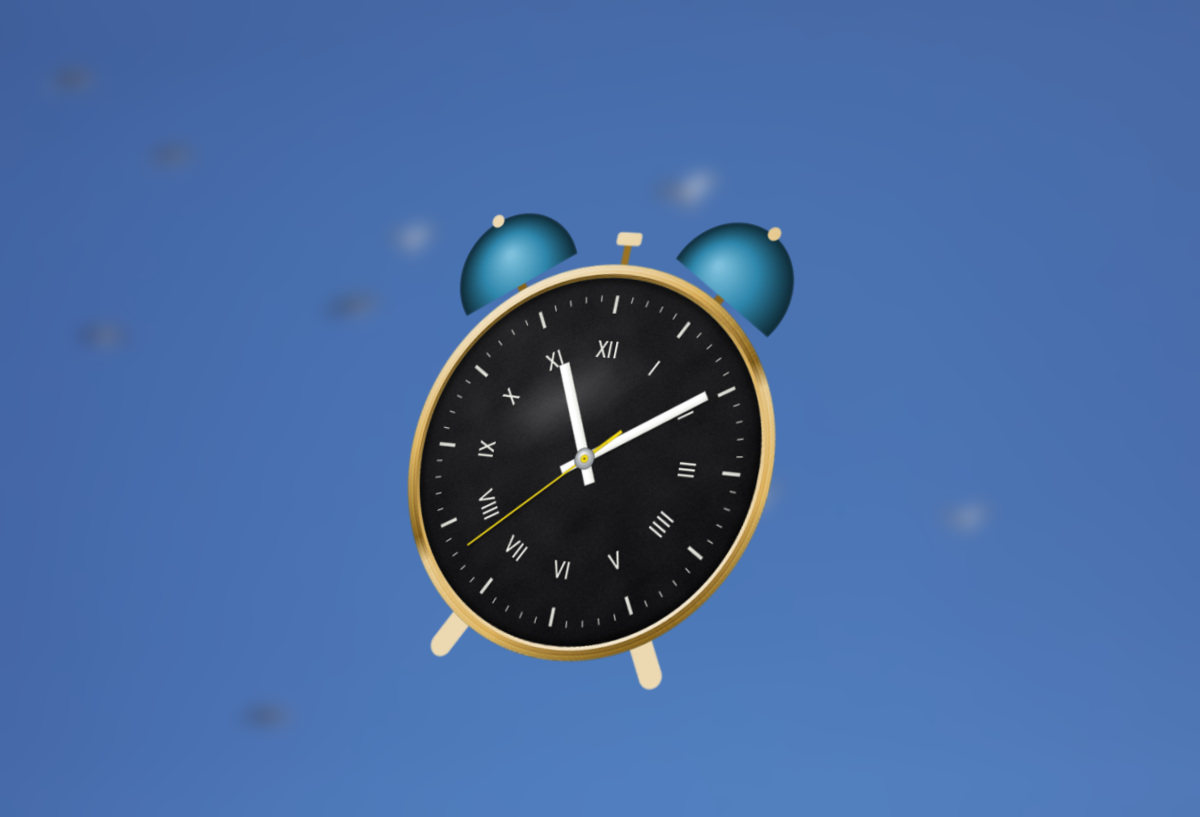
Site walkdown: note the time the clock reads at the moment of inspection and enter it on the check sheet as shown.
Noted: 11:09:38
